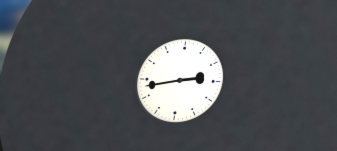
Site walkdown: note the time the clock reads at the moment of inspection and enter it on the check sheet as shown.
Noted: 2:43
